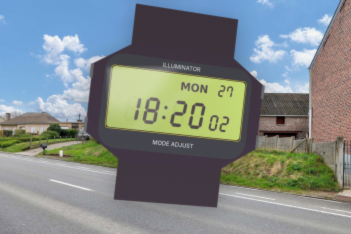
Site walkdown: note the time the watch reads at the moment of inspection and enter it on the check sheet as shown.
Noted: 18:20:02
